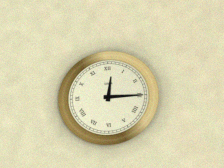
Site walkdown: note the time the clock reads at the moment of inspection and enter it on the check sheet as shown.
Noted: 12:15
